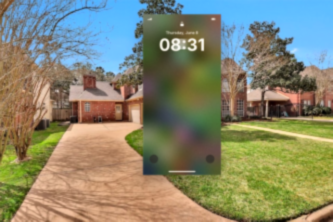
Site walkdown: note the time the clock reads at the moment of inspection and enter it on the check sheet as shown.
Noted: 8:31
